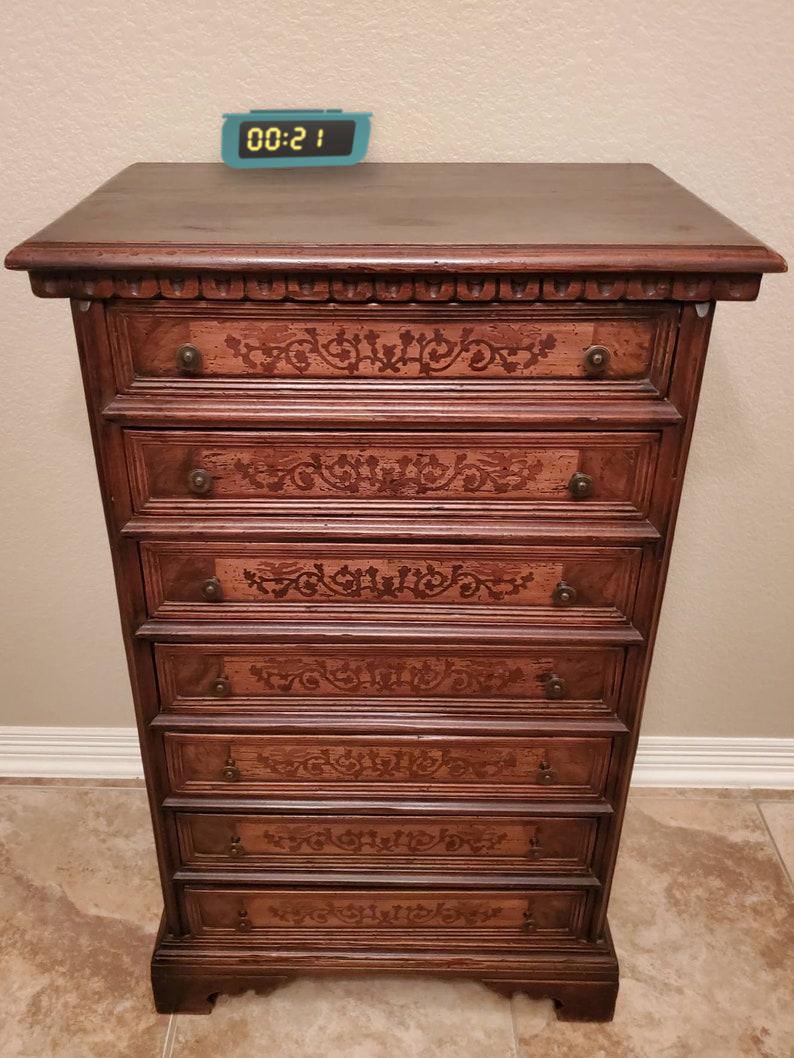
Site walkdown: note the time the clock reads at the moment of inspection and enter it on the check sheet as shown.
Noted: 0:21
